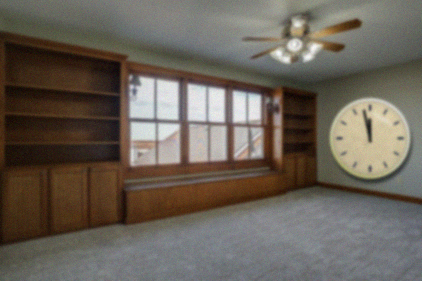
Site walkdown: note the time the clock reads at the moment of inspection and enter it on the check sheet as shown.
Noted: 11:58
